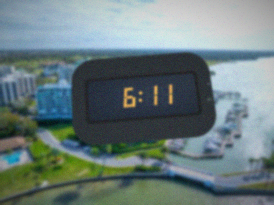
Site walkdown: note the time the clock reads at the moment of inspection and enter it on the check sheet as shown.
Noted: 6:11
